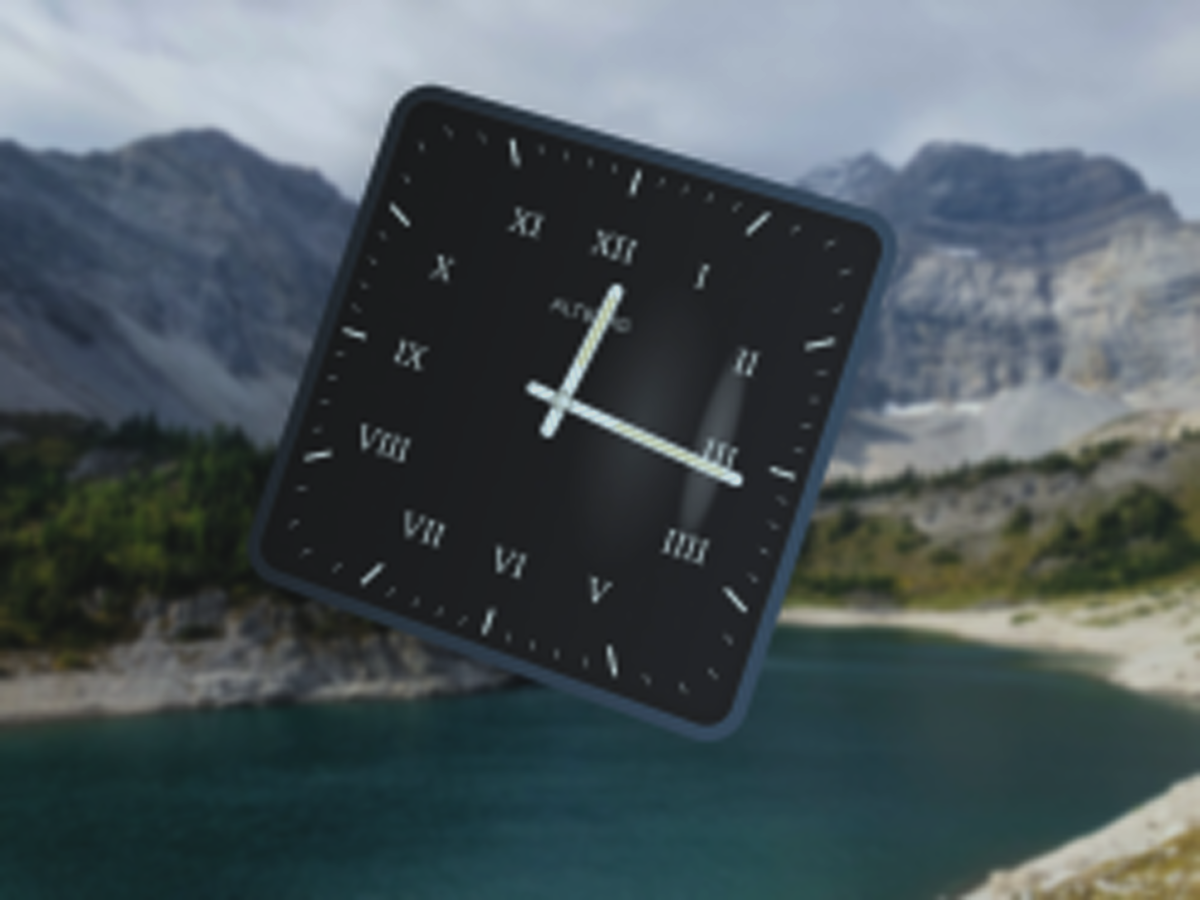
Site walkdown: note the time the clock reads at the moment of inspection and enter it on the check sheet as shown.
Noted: 12:16
